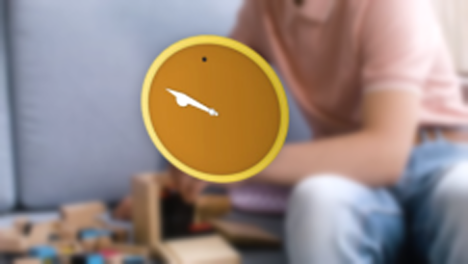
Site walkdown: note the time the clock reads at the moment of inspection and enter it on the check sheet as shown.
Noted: 9:50
